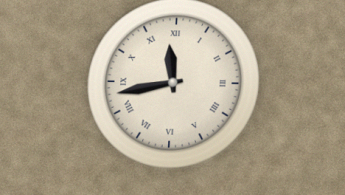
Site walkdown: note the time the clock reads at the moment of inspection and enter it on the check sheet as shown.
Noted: 11:43
